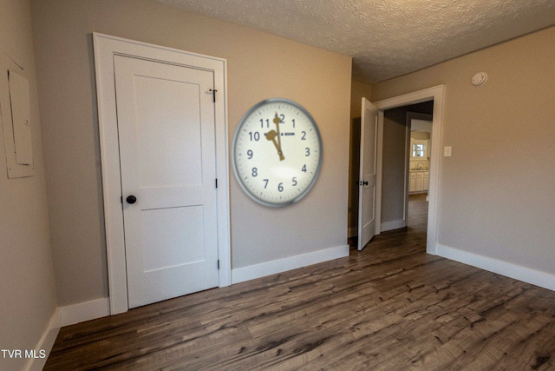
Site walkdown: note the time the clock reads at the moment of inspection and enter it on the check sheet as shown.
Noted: 10:59
